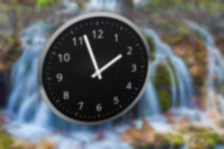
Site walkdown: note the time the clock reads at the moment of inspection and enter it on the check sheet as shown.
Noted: 1:57
